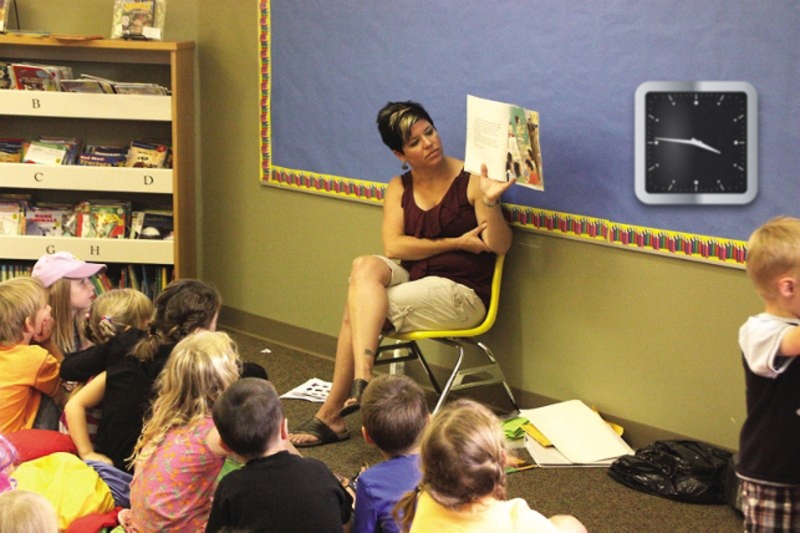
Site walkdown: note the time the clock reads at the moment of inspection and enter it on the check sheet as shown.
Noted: 3:46
